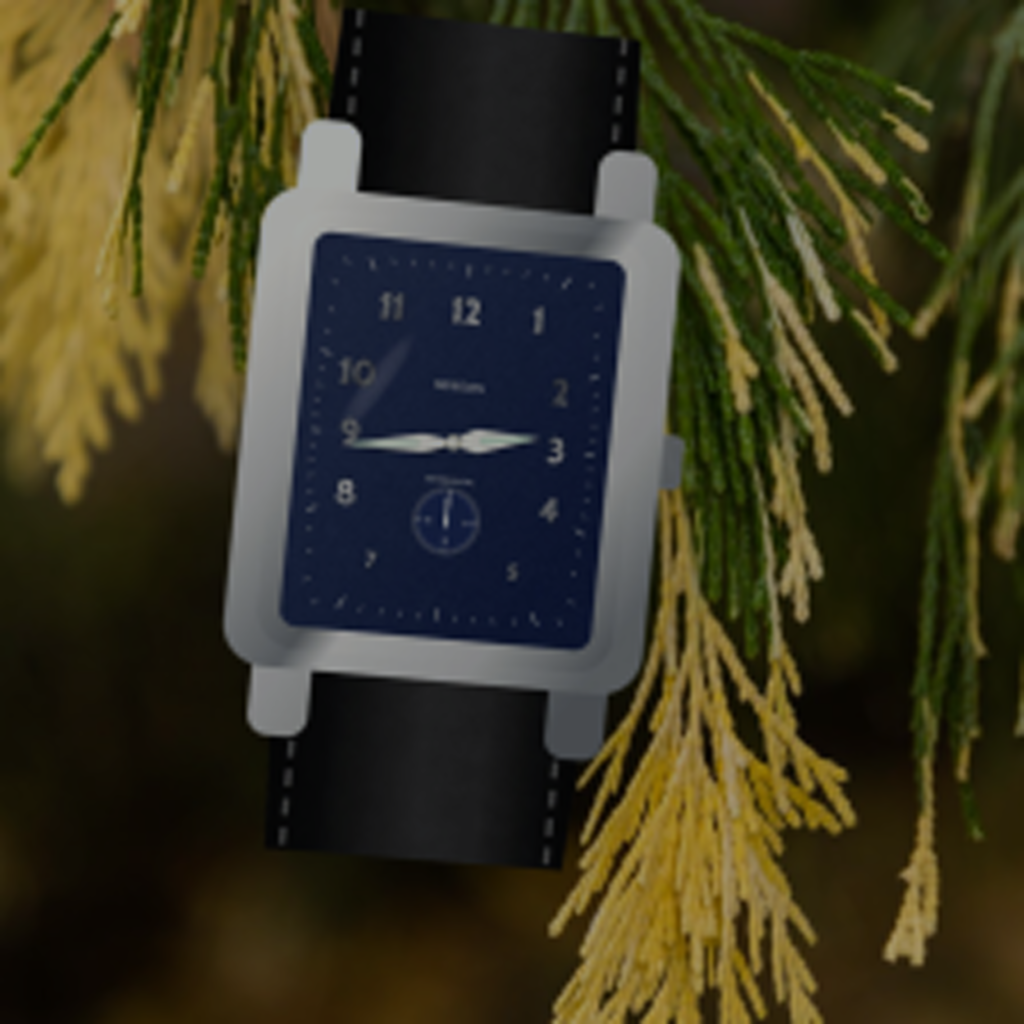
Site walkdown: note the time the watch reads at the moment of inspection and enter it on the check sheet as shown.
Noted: 2:44
